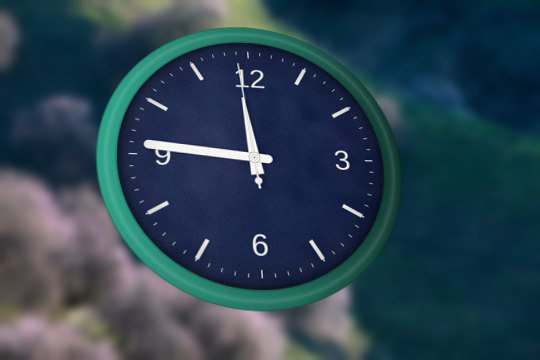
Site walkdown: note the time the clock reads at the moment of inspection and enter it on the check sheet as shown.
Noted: 11:45:59
